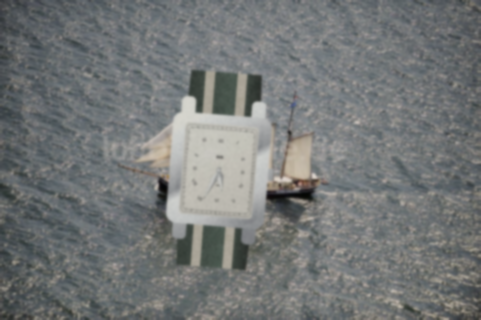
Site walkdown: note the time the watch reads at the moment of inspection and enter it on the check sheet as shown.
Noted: 5:34
